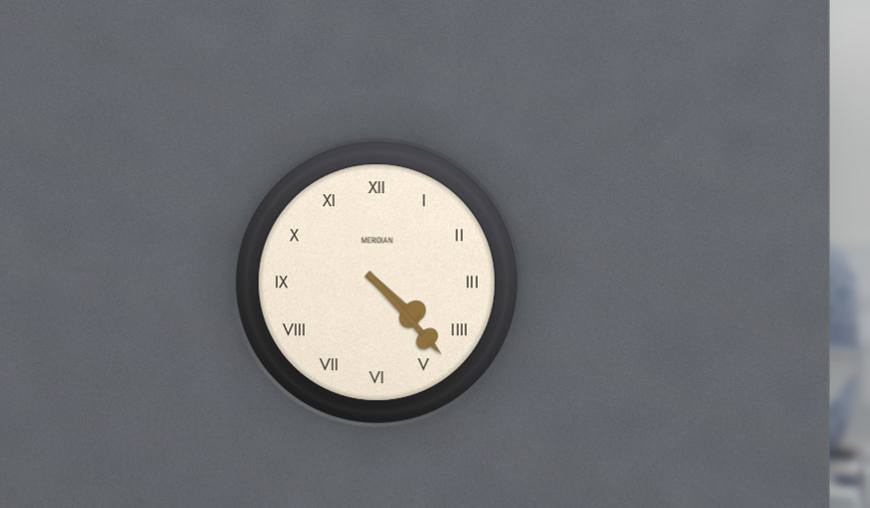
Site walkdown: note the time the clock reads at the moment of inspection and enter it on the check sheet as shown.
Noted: 4:23
